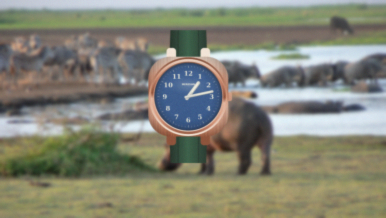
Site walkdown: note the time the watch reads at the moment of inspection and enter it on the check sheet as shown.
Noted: 1:13
